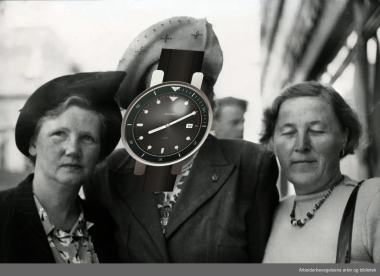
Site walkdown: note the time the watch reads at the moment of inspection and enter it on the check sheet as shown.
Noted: 8:10
